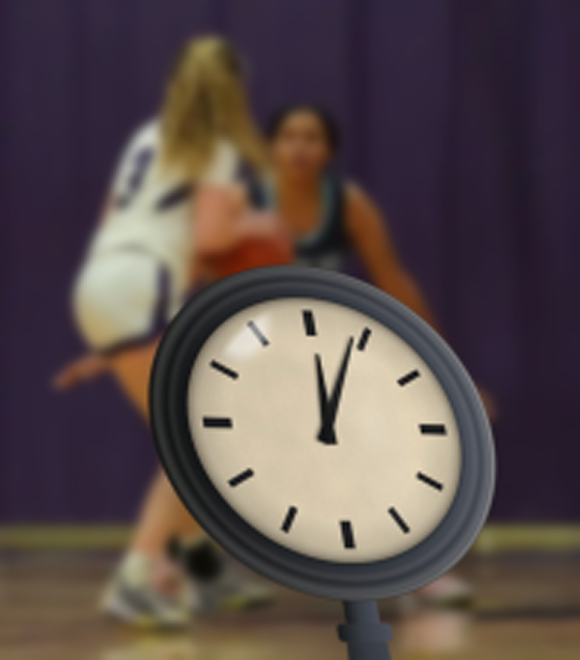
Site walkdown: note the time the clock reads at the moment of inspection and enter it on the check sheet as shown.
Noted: 12:04
